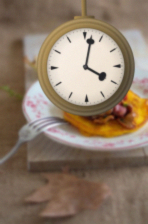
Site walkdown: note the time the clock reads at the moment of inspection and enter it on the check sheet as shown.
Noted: 4:02
